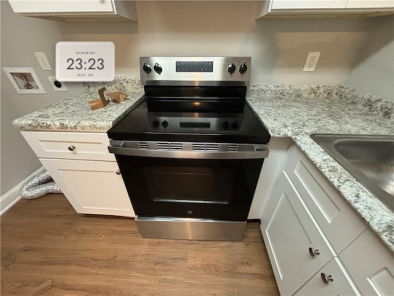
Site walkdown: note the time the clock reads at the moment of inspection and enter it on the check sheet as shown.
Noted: 23:23
